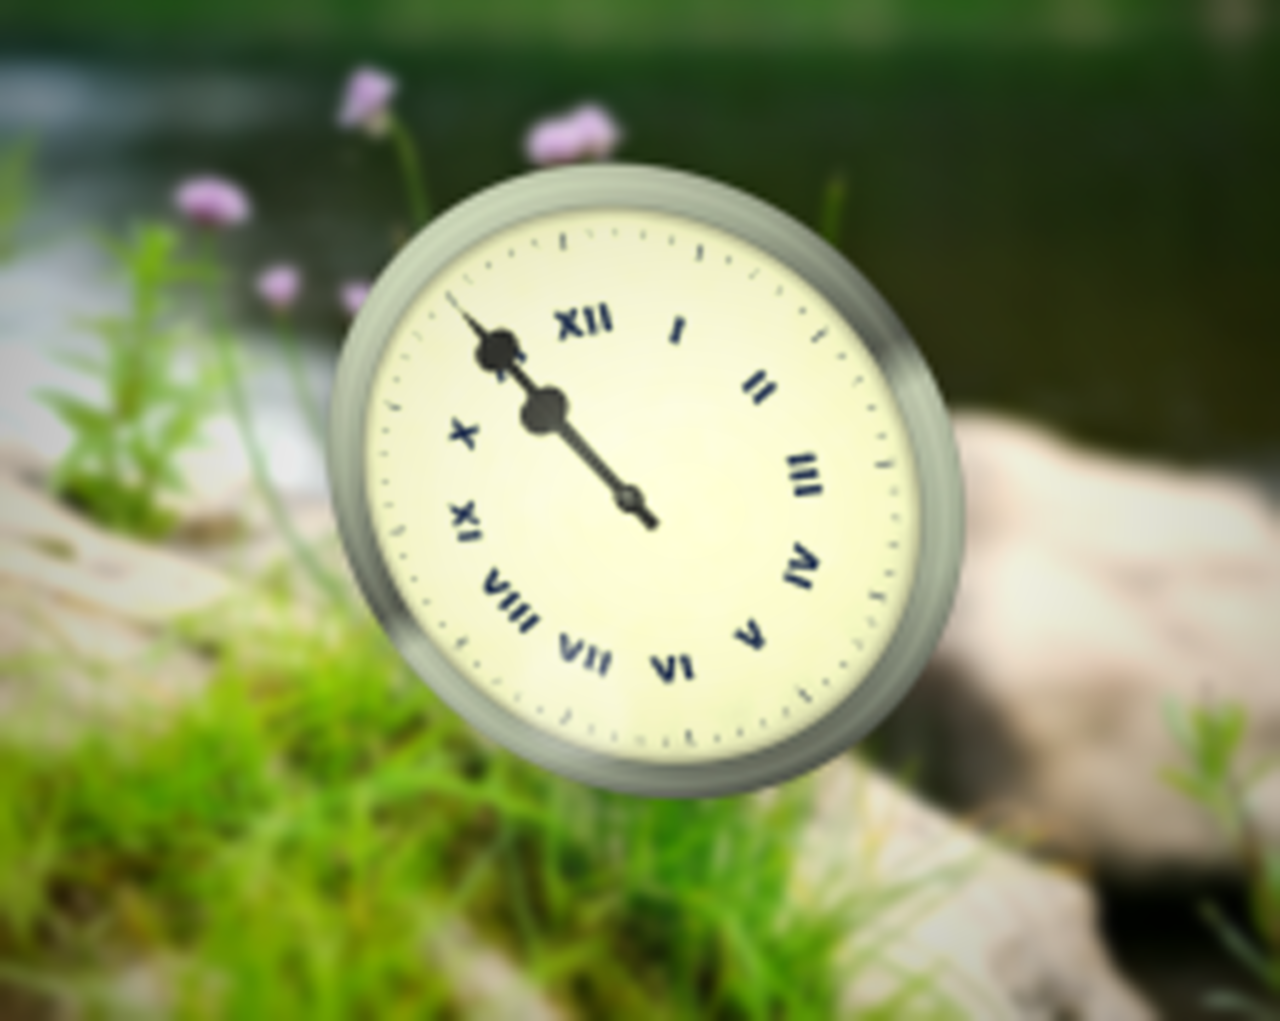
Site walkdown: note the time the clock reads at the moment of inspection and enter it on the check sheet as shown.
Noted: 10:55
